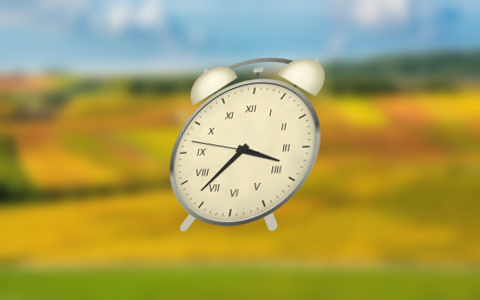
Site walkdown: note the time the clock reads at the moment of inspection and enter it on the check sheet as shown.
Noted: 3:36:47
